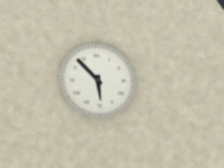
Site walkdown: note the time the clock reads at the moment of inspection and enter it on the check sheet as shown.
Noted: 5:53
